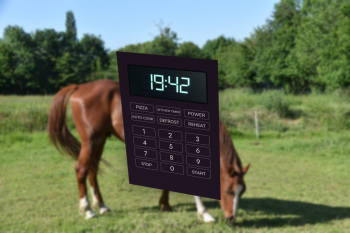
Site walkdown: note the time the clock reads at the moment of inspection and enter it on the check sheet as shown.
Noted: 19:42
